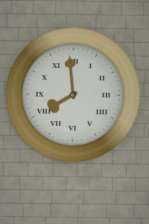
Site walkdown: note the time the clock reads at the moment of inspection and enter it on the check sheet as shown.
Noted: 7:59
